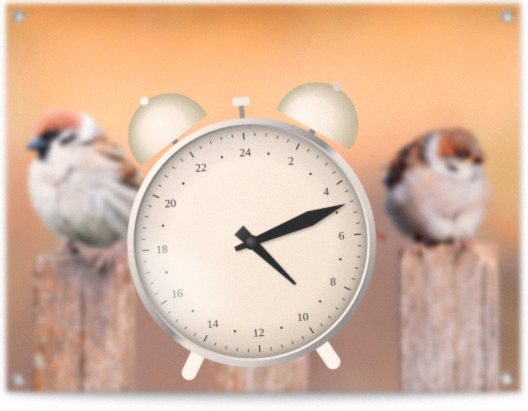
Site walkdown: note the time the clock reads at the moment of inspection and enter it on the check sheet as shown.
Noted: 9:12
